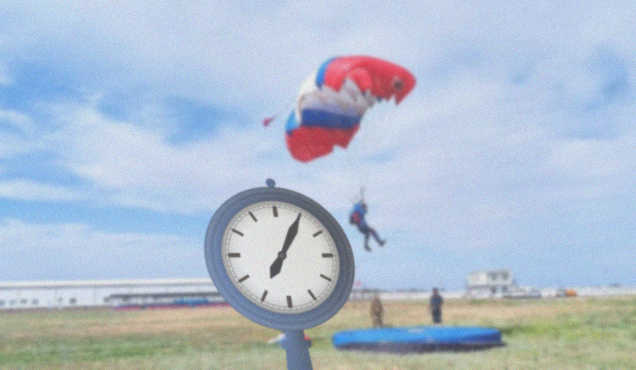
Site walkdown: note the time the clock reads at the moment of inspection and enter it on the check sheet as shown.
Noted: 7:05
